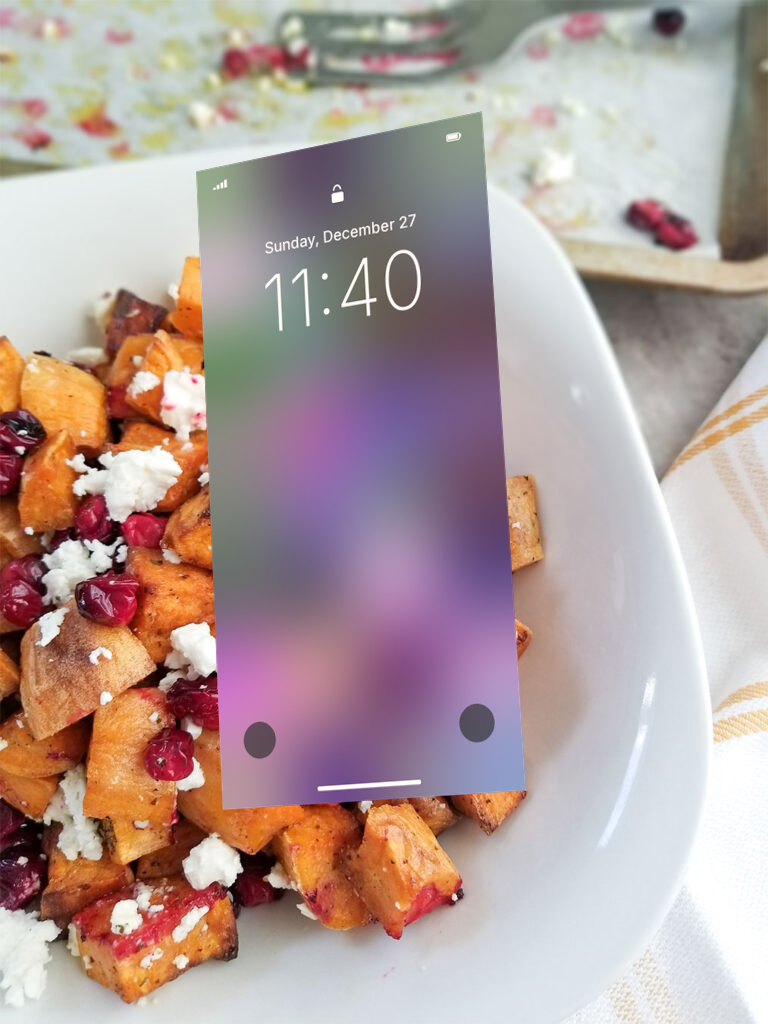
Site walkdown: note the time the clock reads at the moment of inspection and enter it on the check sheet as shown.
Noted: 11:40
